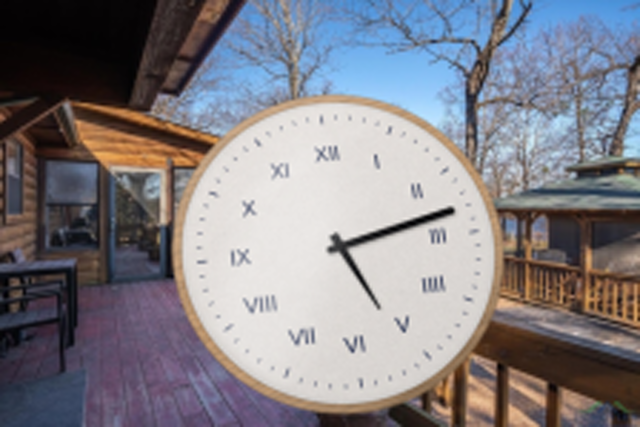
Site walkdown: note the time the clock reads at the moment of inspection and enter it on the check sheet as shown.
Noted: 5:13
